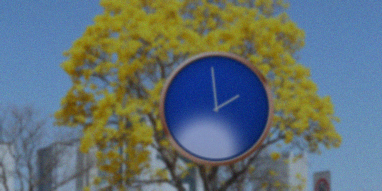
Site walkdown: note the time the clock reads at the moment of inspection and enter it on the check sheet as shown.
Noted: 1:59
